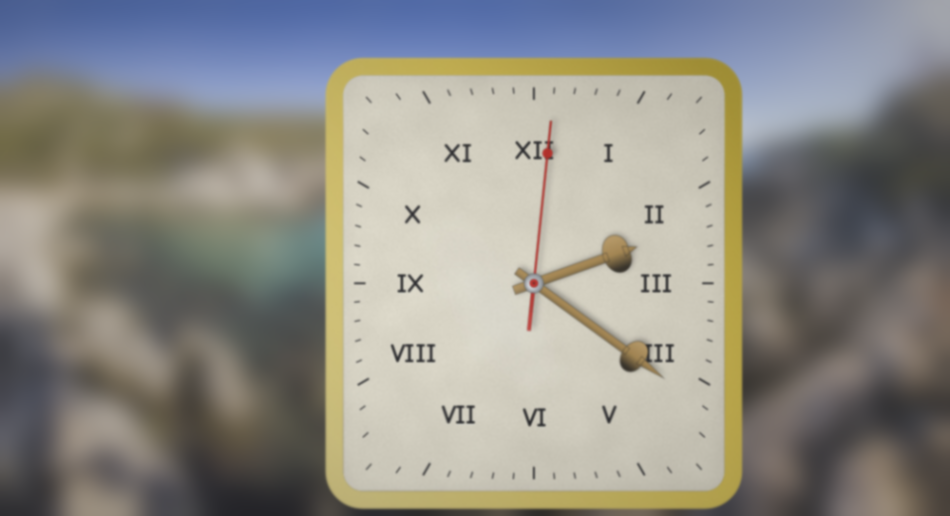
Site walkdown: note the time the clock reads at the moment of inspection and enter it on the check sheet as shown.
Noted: 2:21:01
